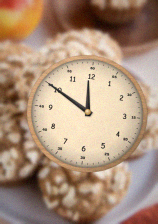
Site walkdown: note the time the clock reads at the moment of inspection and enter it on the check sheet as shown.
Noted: 11:50
